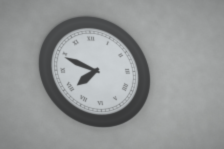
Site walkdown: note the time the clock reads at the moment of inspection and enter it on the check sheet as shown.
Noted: 7:49
